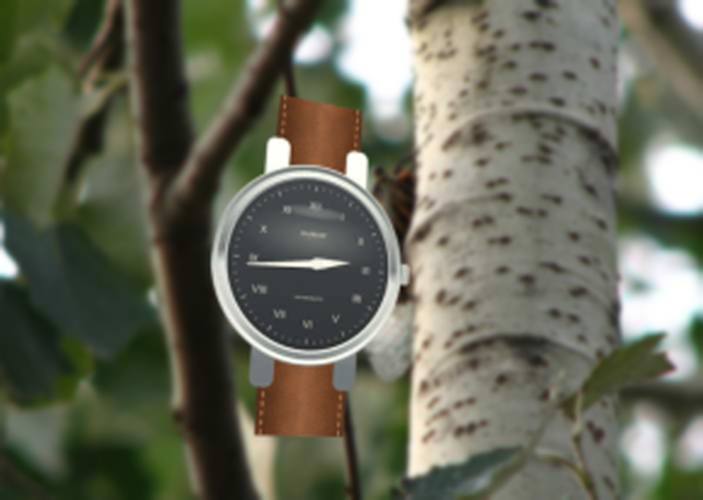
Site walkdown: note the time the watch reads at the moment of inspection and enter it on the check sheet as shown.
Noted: 2:44
